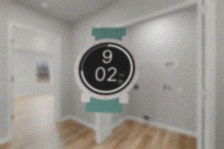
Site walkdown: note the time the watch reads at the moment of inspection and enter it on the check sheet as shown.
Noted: 9:02
